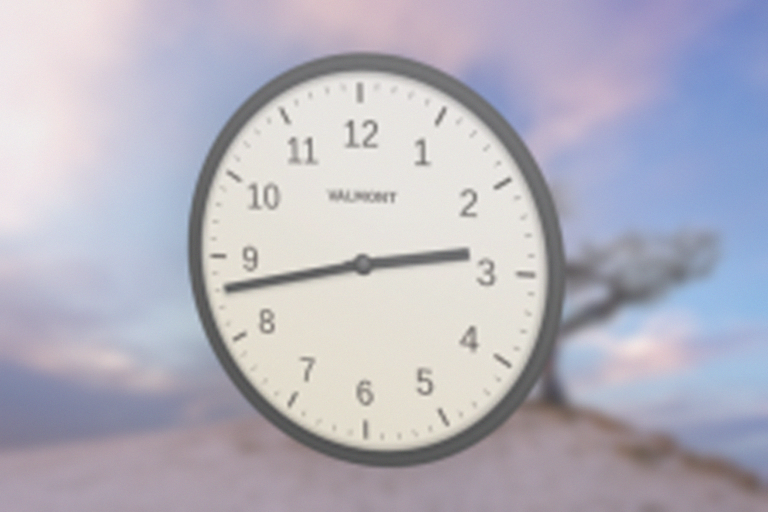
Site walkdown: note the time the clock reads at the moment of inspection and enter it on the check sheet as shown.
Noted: 2:43
